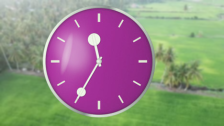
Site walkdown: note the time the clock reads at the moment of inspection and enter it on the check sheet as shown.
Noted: 11:35
